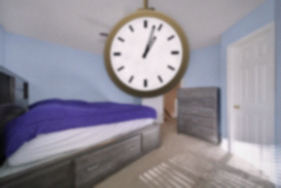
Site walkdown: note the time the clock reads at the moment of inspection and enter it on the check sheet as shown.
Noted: 1:03
